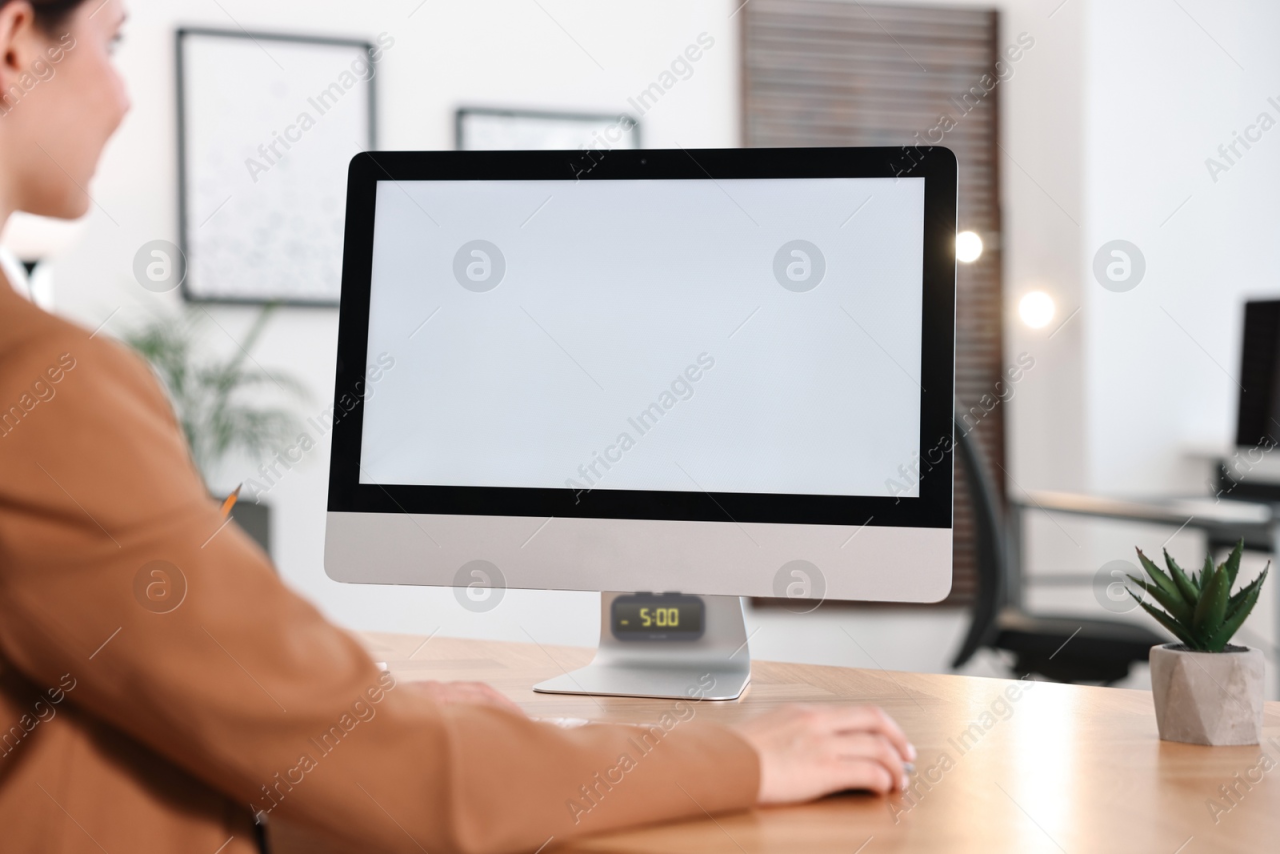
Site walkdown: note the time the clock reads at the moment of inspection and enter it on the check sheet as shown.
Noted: 5:00
